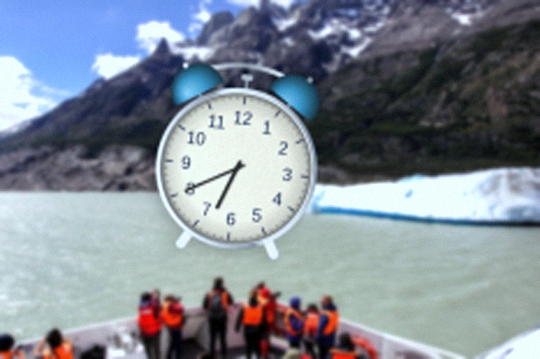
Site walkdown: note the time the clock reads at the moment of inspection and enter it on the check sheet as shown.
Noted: 6:40
